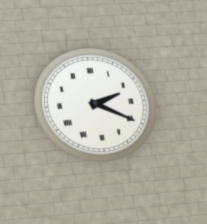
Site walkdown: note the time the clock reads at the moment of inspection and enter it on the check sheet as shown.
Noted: 2:20
